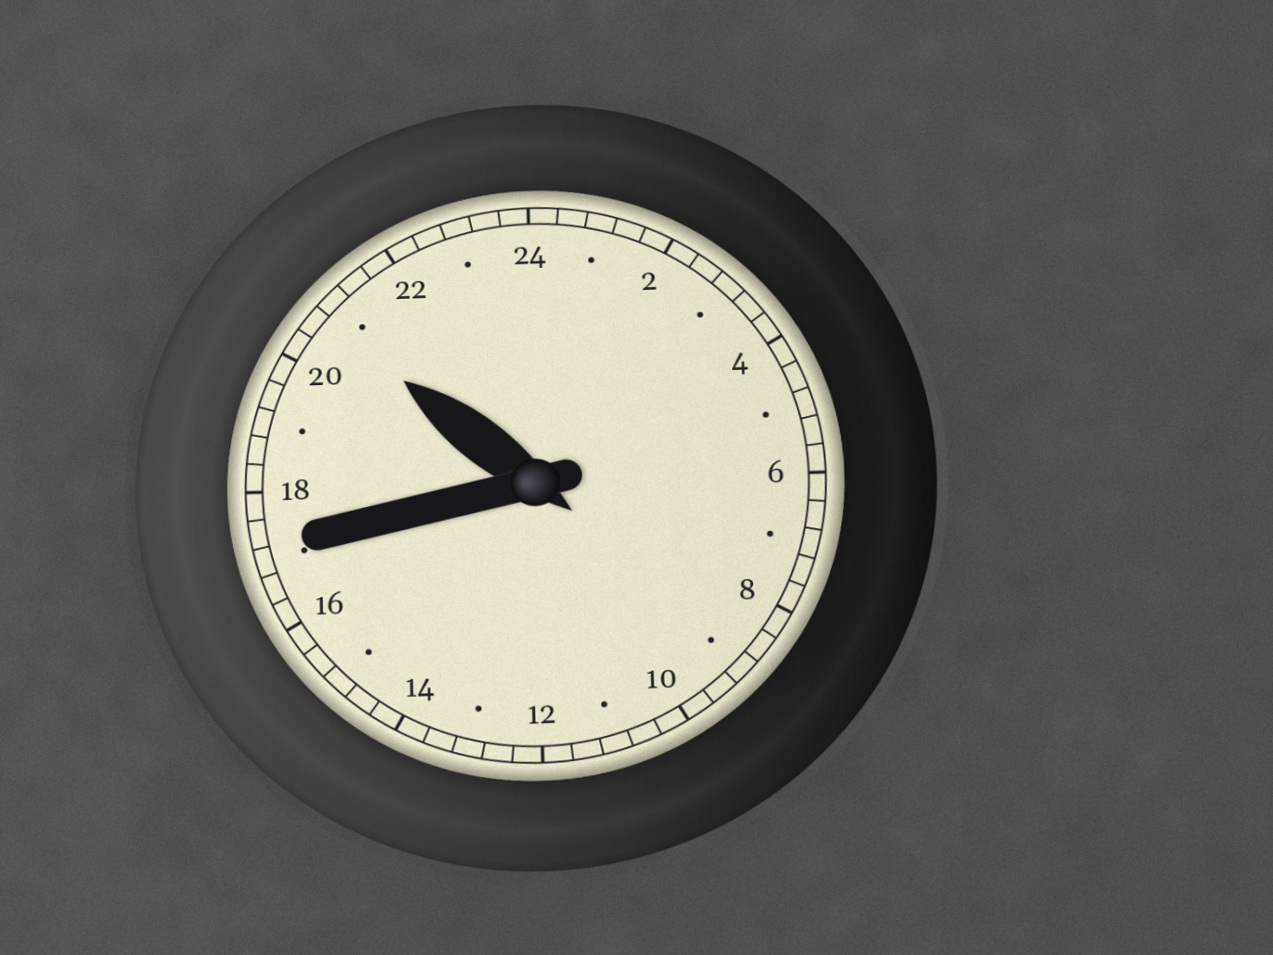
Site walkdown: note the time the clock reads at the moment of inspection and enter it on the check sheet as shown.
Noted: 20:43
